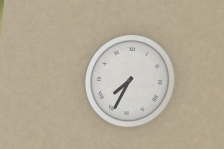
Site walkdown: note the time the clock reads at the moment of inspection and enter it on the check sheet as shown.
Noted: 7:34
